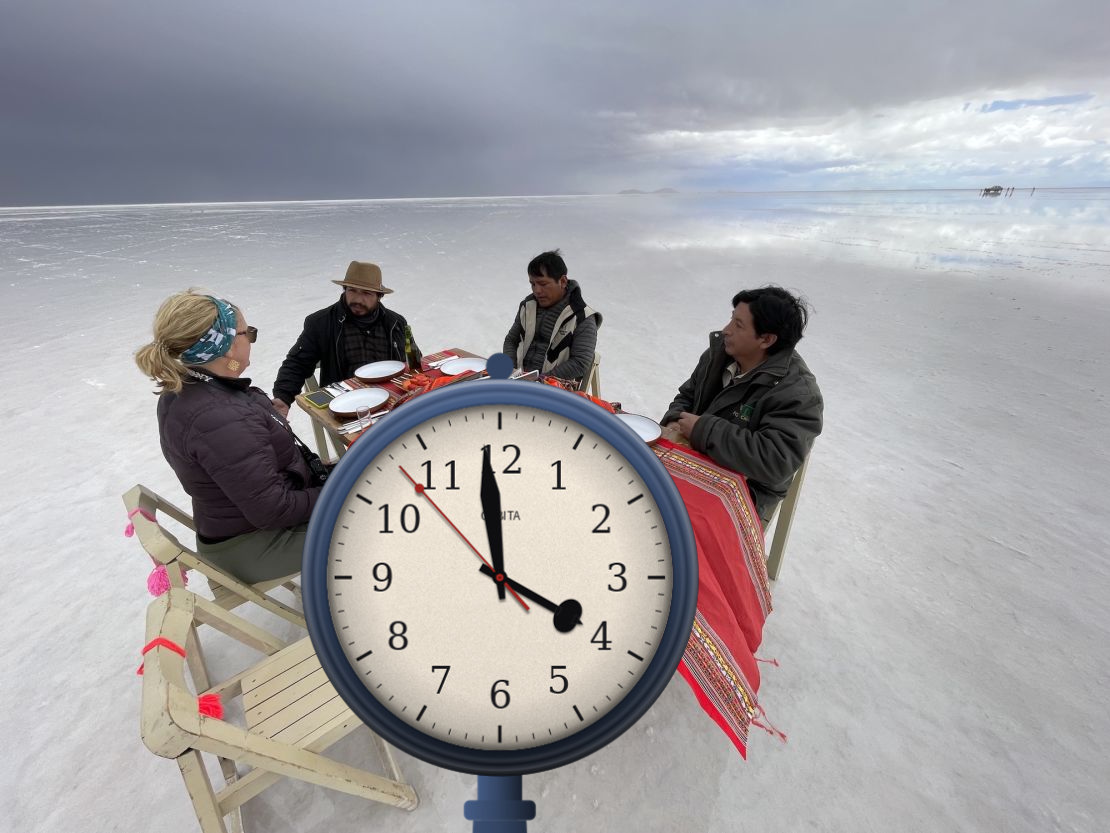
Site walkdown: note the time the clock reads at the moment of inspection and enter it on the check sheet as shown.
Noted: 3:58:53
